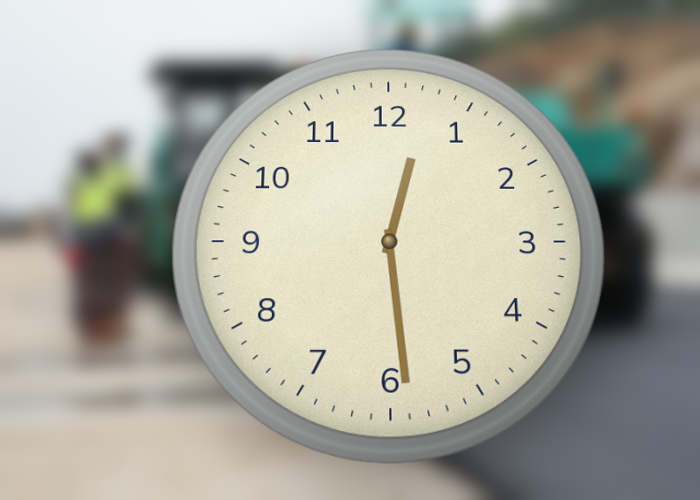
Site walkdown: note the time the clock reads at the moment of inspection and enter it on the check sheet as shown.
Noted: 12:29
